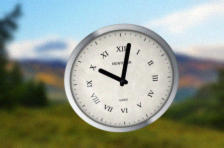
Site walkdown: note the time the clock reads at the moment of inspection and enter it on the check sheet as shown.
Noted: 10:02
